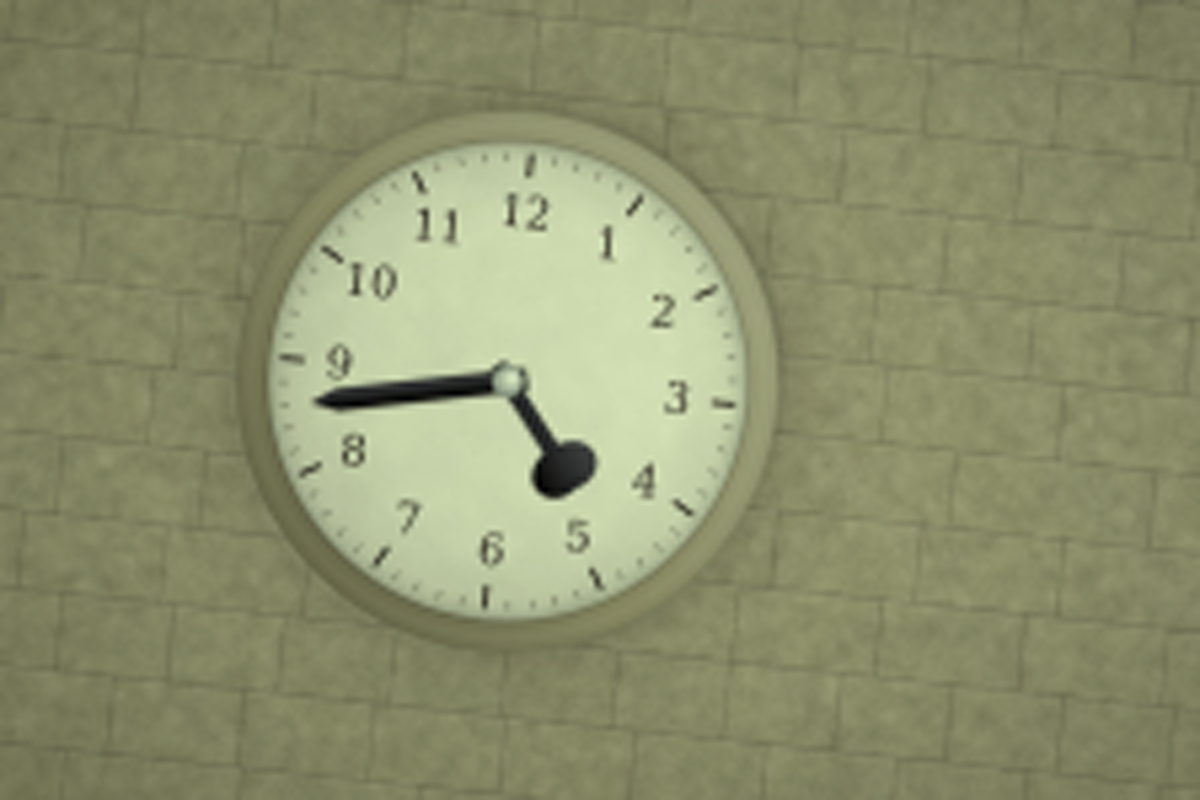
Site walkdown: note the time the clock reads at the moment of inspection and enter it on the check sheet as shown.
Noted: 4:43
